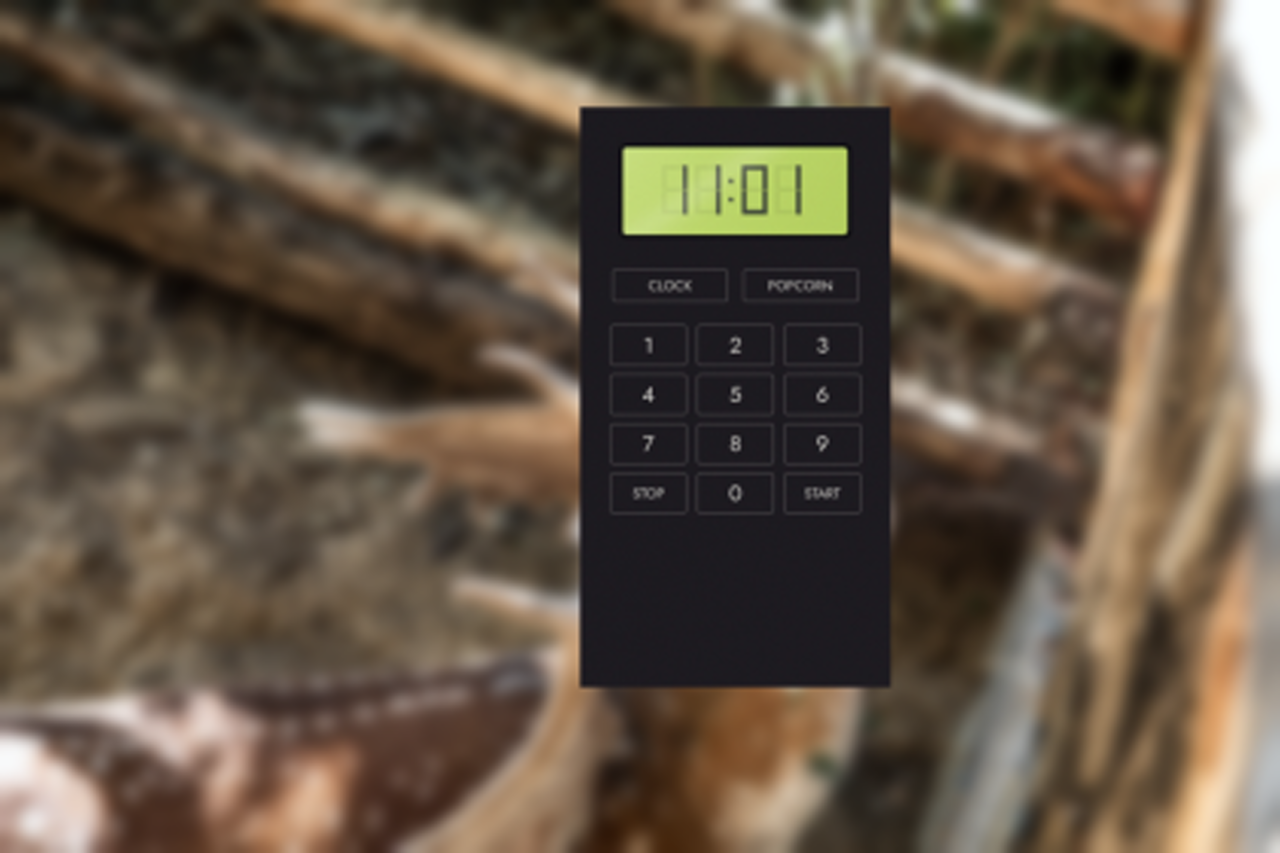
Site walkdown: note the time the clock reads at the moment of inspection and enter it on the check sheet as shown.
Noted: 11:01
